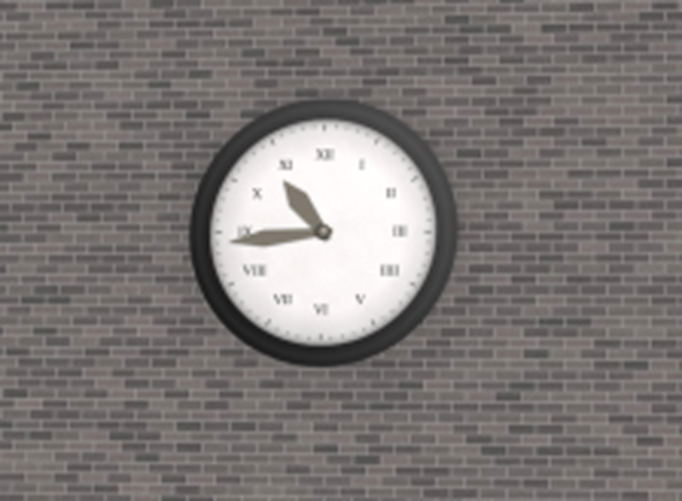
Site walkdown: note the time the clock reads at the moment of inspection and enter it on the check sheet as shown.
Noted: 10:44
